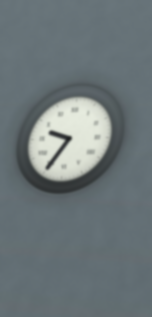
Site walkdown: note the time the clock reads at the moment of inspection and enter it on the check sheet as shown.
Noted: 9:35
